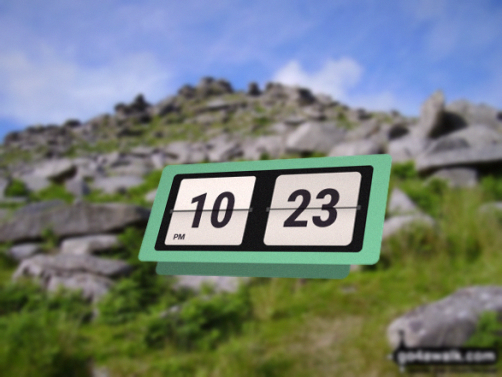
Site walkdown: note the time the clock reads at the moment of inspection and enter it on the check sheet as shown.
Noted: 10:23
